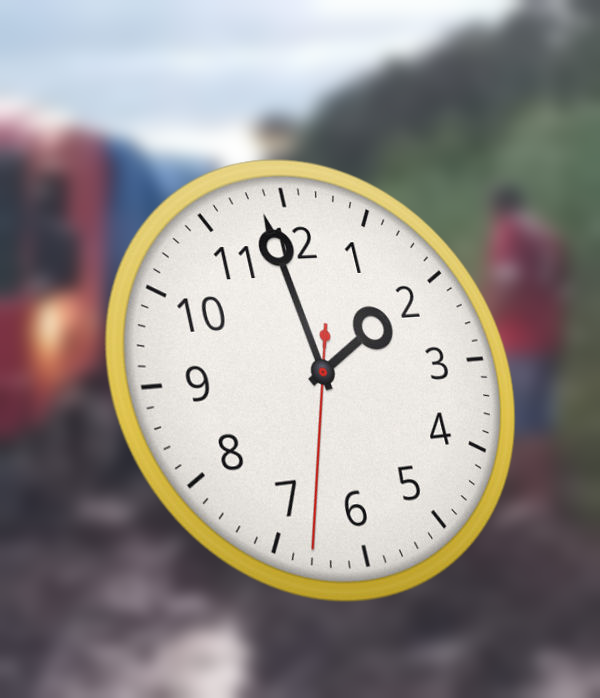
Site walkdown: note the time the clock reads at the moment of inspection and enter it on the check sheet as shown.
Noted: 1:58:33
